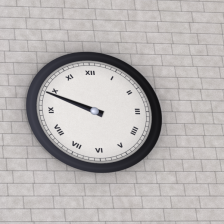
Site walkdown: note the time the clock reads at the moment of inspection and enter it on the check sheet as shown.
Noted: 9:49
